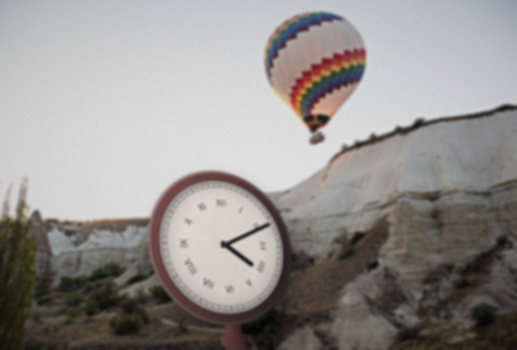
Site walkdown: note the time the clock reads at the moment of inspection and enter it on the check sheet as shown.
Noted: 4:11
